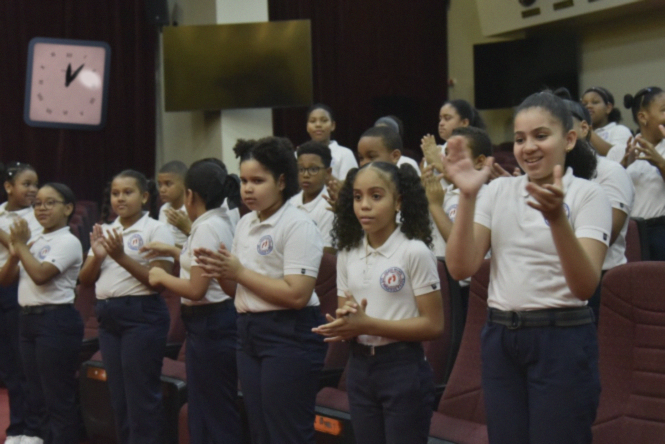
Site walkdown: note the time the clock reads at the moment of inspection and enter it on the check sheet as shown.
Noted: 12:06
